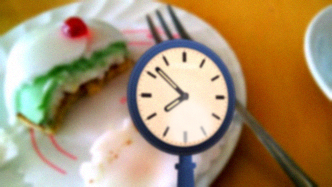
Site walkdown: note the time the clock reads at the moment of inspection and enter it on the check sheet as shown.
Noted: 7:52
